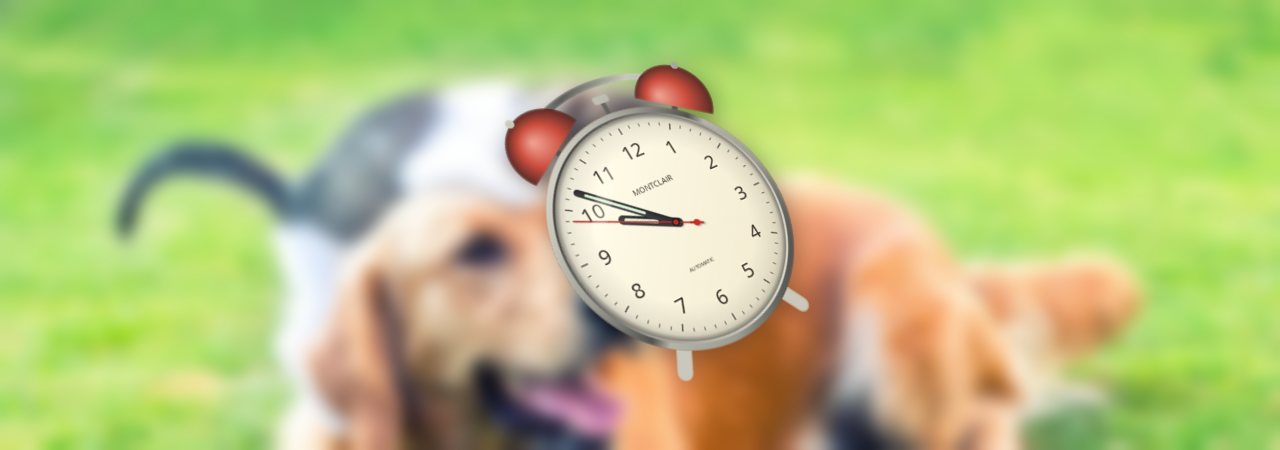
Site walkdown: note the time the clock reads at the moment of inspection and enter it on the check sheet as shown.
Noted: 9:51:49
